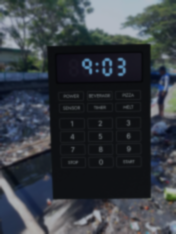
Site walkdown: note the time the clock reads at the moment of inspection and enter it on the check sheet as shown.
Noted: 9:03
